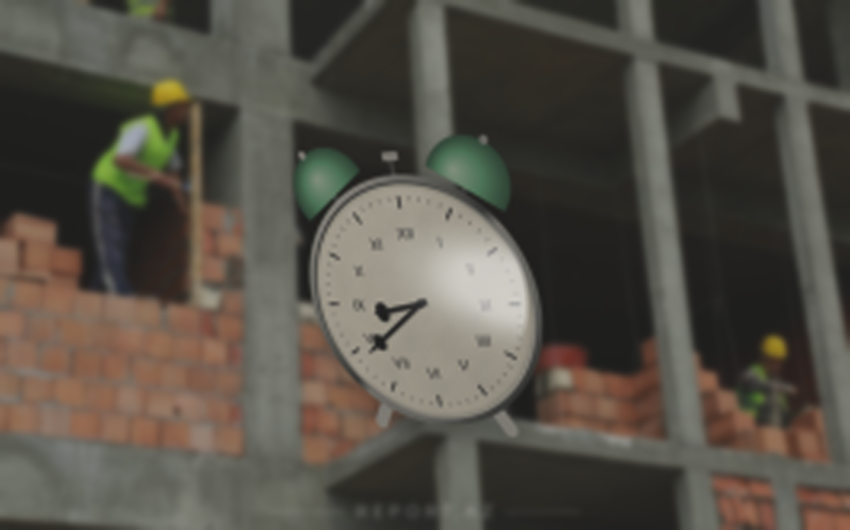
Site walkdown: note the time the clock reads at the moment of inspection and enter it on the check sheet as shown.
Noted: 8:39
